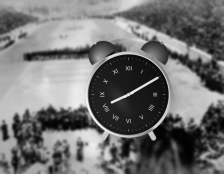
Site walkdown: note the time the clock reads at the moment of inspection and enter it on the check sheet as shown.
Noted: 8:10
